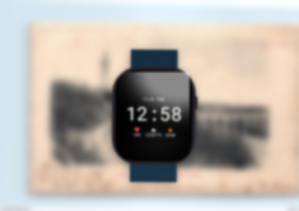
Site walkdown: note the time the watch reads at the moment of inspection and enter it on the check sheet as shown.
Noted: 12:58
